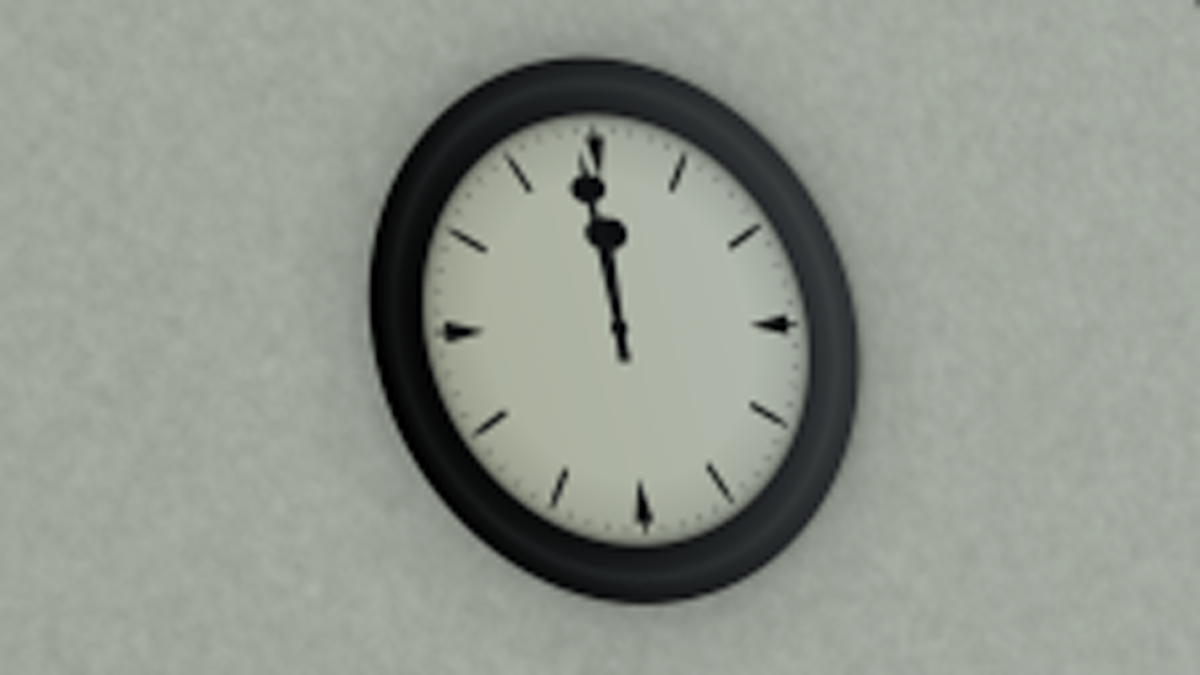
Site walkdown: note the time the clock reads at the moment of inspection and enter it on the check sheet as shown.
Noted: 11:59
